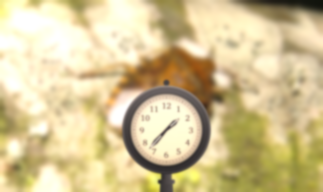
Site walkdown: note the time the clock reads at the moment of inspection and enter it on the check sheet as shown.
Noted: 1:37
